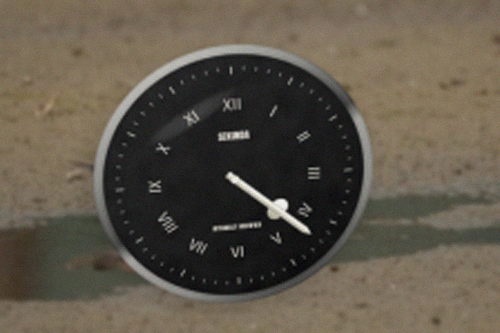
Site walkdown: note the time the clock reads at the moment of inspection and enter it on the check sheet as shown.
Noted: 4:22
